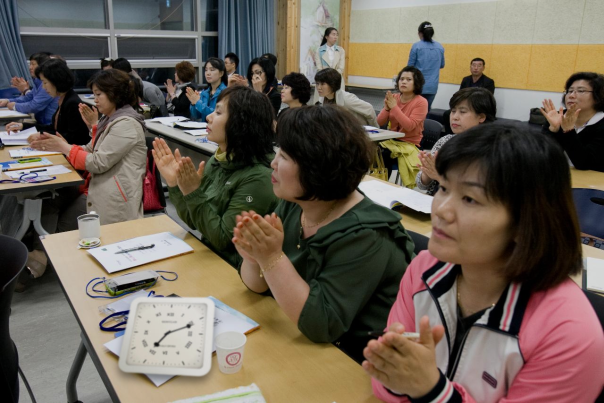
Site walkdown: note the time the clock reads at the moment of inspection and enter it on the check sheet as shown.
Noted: 7:11
